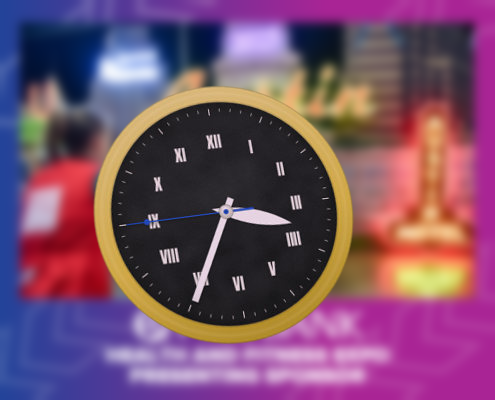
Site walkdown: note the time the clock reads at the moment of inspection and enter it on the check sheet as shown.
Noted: 3:34:45
